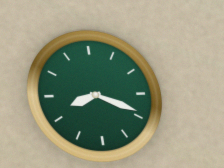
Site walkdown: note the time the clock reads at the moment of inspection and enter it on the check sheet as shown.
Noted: 8:19
